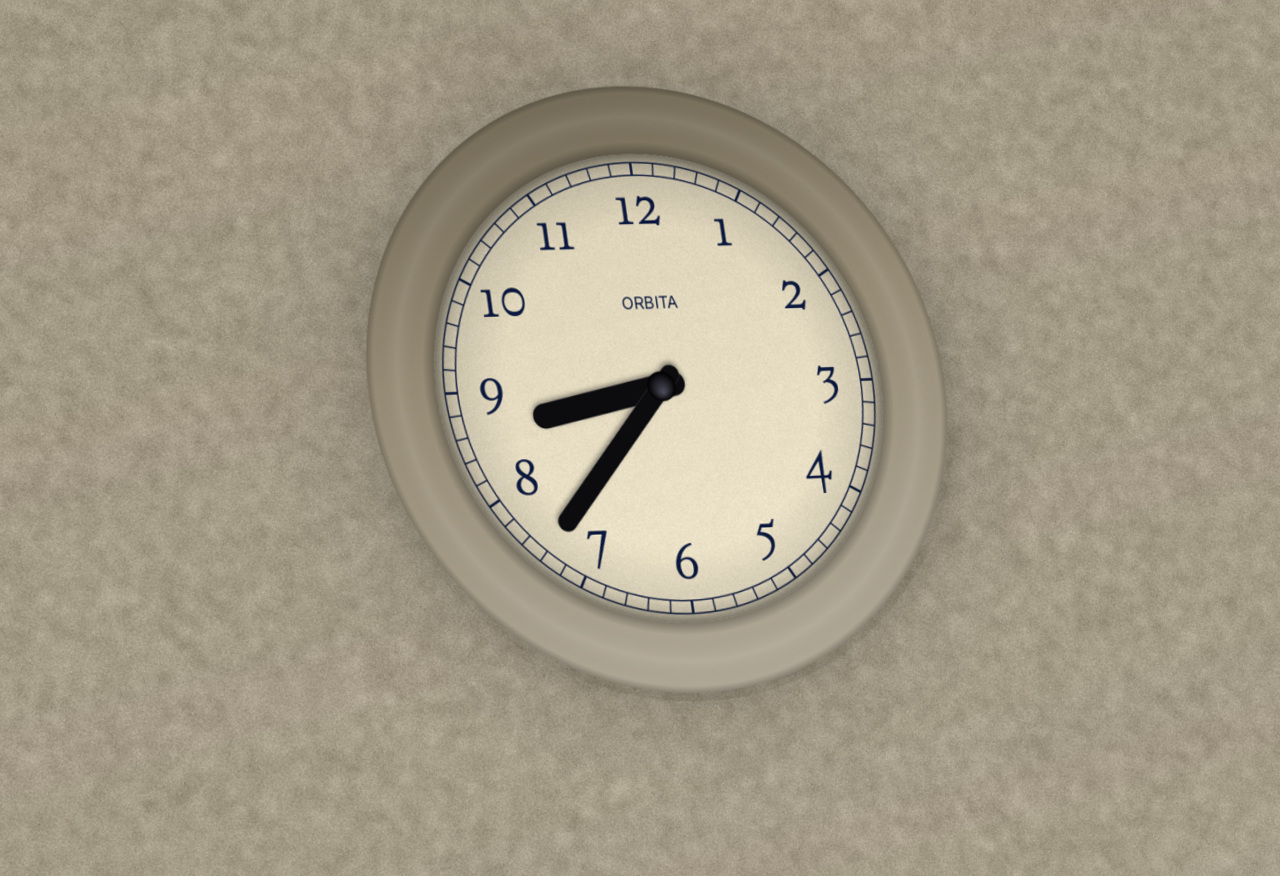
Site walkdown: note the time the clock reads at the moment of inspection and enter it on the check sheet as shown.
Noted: 8:37
